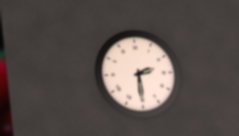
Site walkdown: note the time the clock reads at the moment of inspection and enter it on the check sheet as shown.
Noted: 2:30
